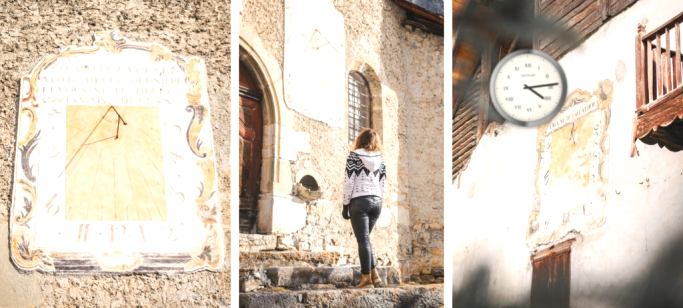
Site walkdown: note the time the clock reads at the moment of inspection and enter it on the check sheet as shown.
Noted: 4:14
